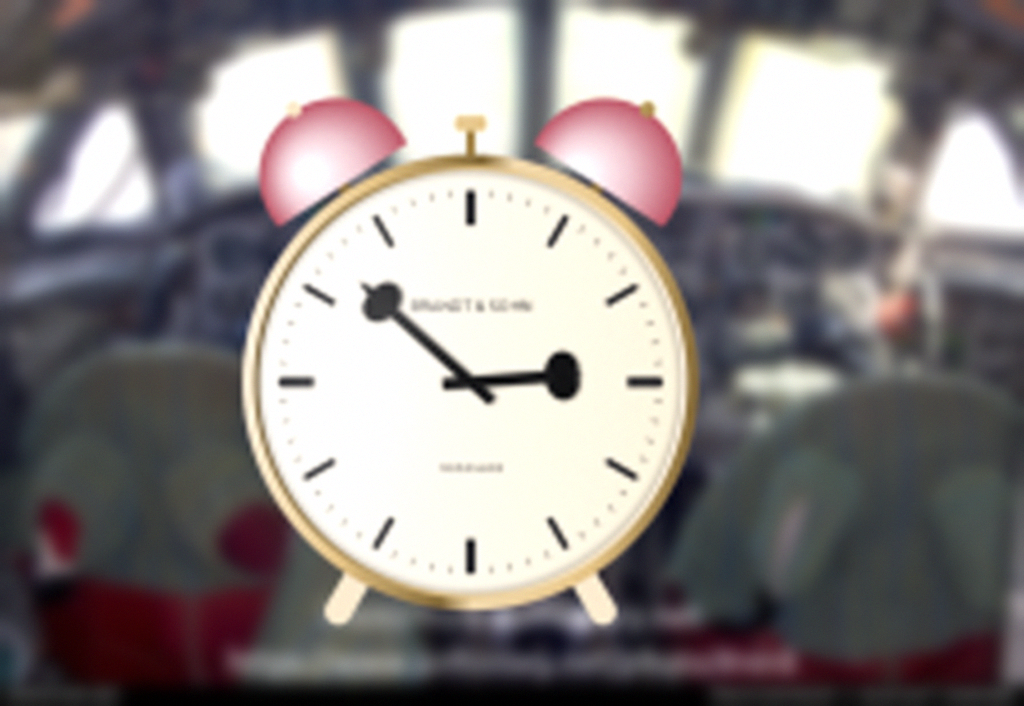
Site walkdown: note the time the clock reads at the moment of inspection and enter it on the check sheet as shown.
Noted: 2:52
